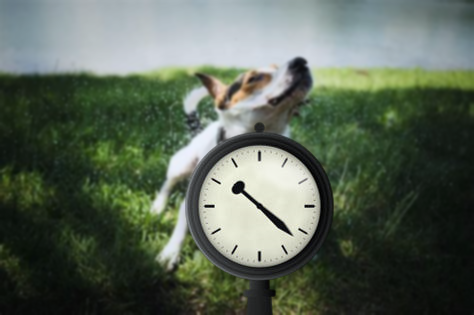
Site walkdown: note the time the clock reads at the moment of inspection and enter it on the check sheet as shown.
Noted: 10:22
